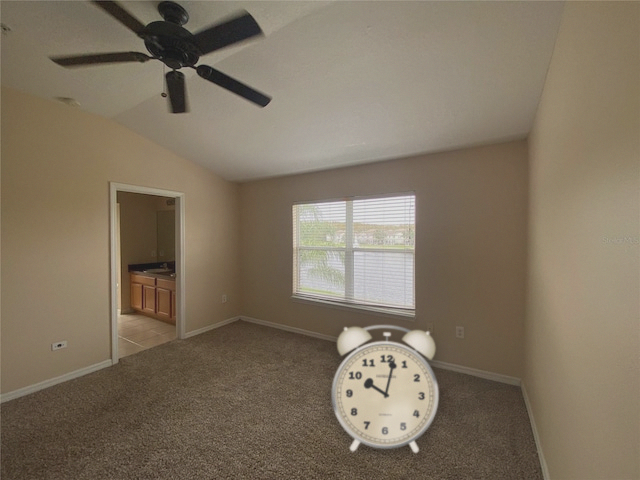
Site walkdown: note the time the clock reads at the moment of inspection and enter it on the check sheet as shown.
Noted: 10:02
